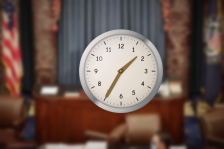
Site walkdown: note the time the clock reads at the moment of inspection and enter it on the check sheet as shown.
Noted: 1:35
